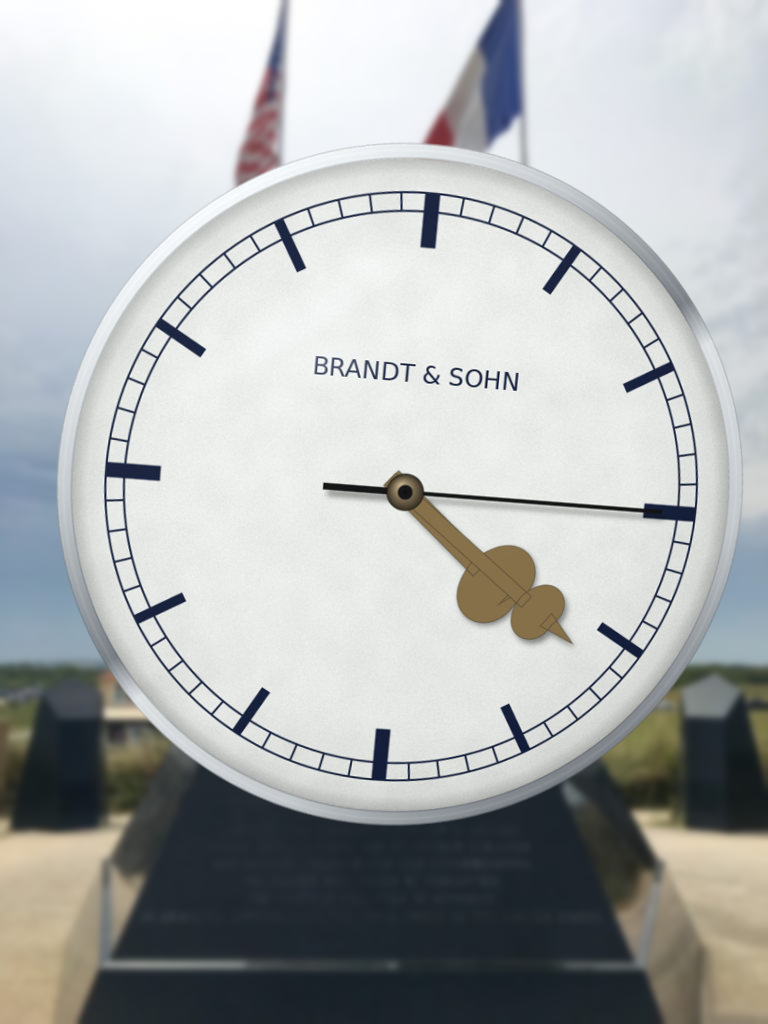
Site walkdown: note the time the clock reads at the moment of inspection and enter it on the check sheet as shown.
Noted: 4:21:15
